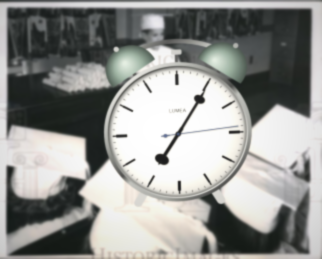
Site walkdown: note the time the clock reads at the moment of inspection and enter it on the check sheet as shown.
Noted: 7:05:14
